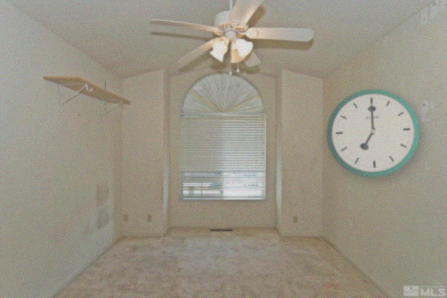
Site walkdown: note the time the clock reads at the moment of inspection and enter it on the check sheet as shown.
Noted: 7:00
